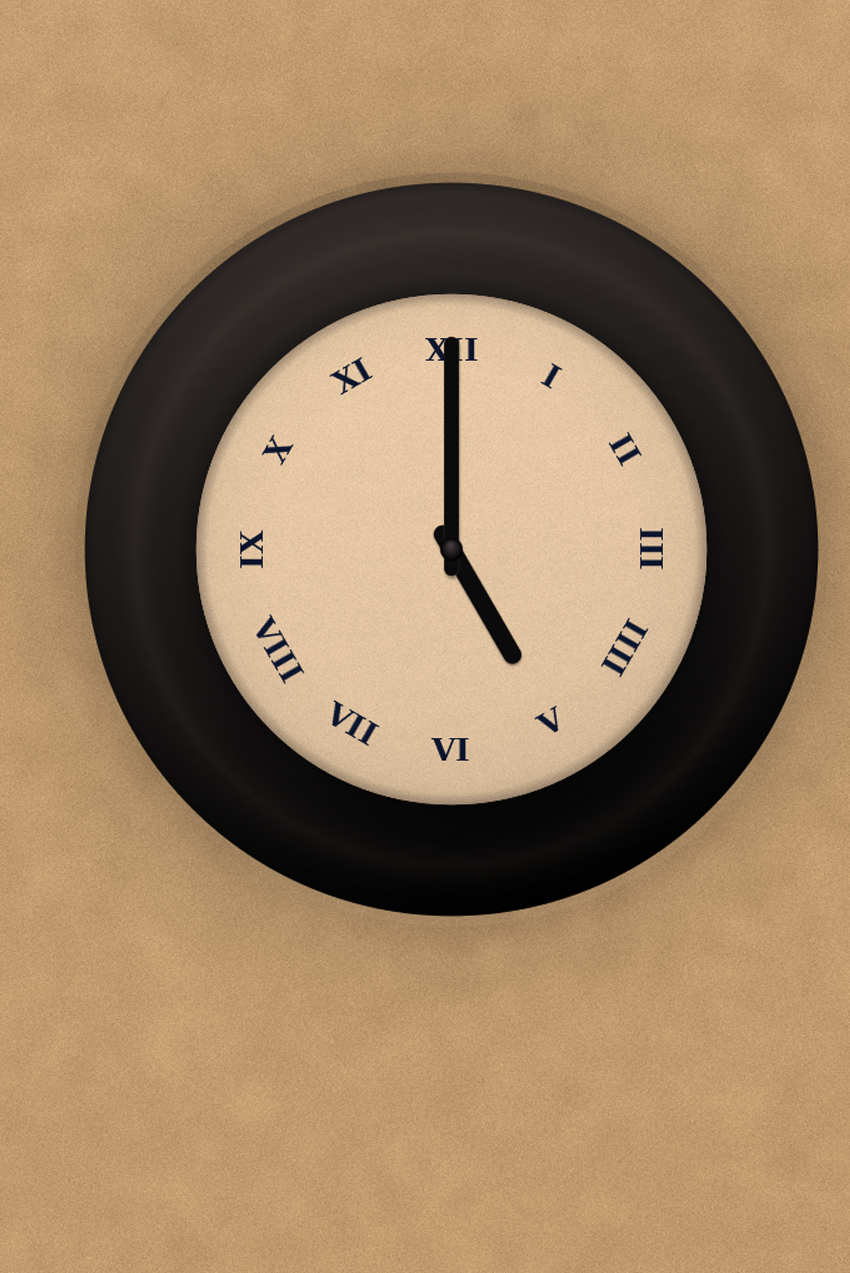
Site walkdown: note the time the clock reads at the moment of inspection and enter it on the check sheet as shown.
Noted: 5:00
